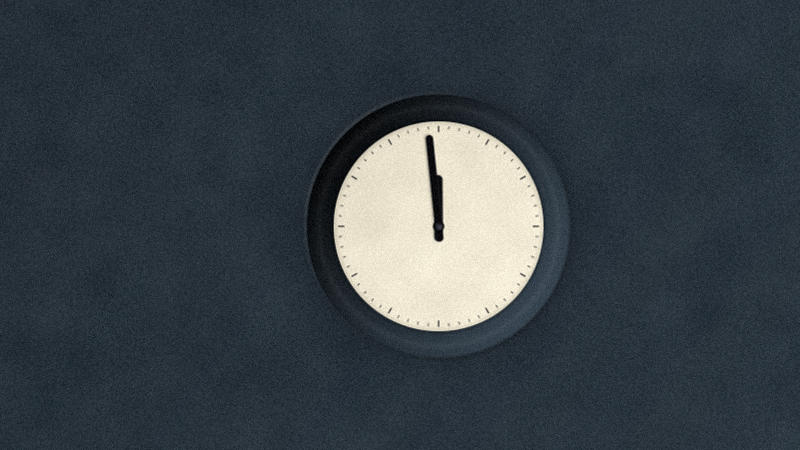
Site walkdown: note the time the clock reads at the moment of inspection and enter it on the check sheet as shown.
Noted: 11:59
